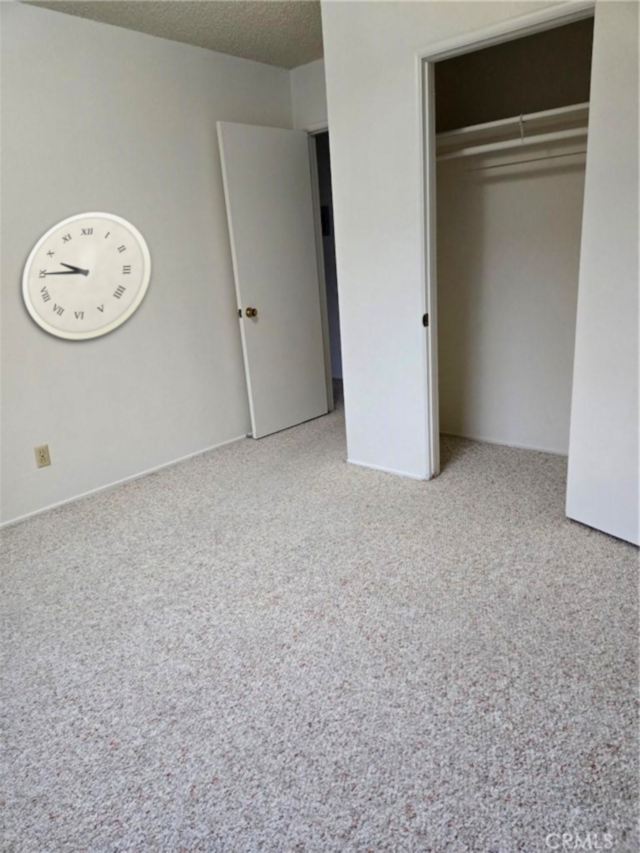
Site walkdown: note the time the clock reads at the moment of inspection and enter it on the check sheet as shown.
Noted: 9:45
